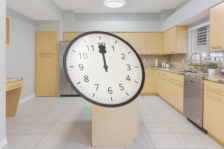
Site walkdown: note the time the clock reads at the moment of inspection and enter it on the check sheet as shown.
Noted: 12:00
